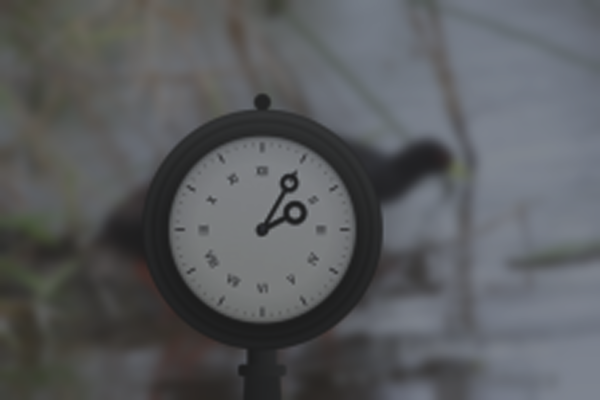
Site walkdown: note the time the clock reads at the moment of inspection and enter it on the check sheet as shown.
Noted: 2:05
